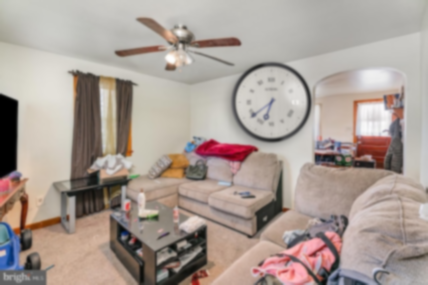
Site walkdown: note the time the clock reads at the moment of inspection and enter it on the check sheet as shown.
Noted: 6:39
